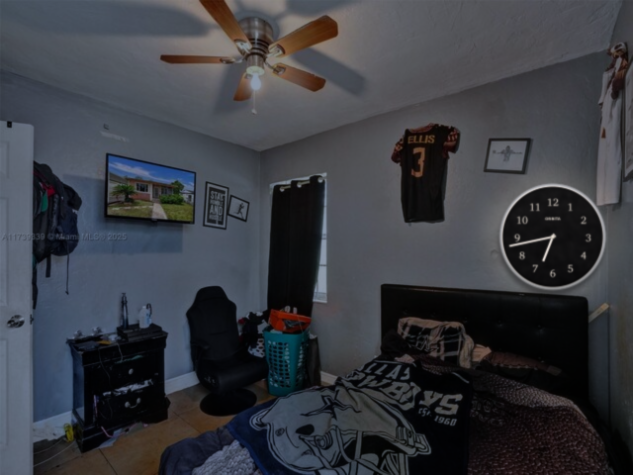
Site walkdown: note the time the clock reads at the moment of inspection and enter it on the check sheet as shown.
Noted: 6:43
